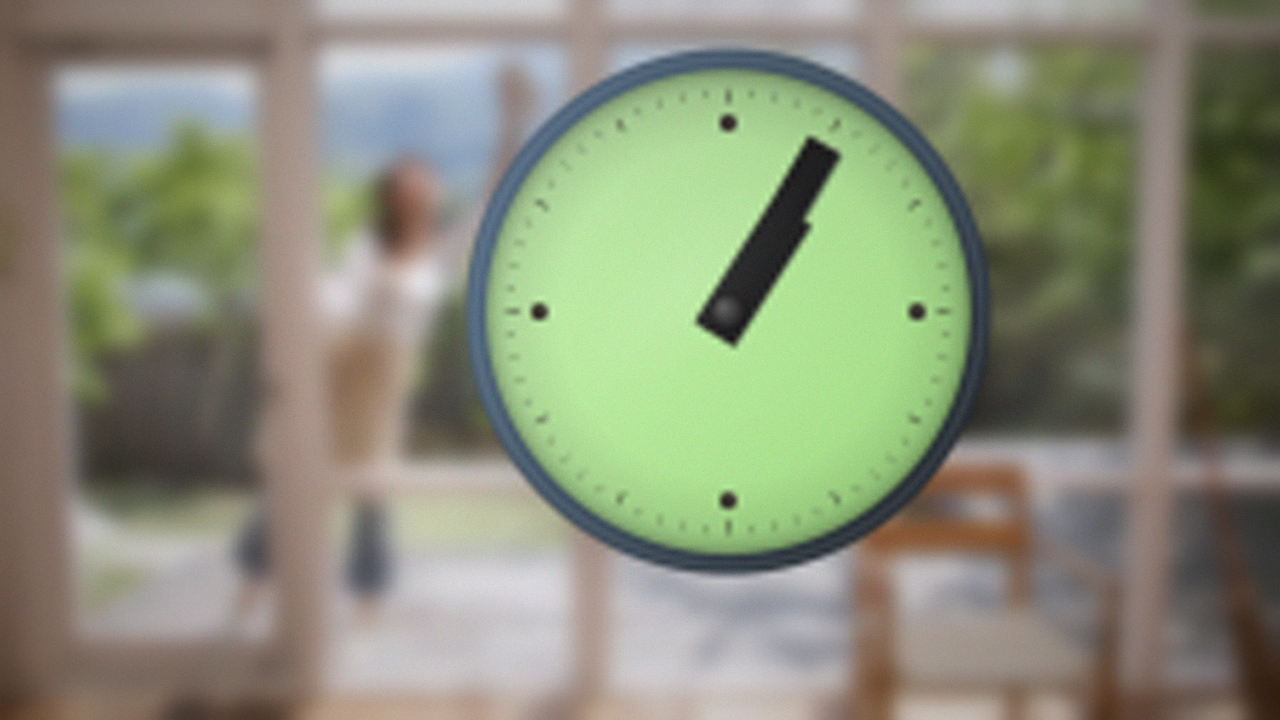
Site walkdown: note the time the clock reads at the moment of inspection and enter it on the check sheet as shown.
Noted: 1:05
